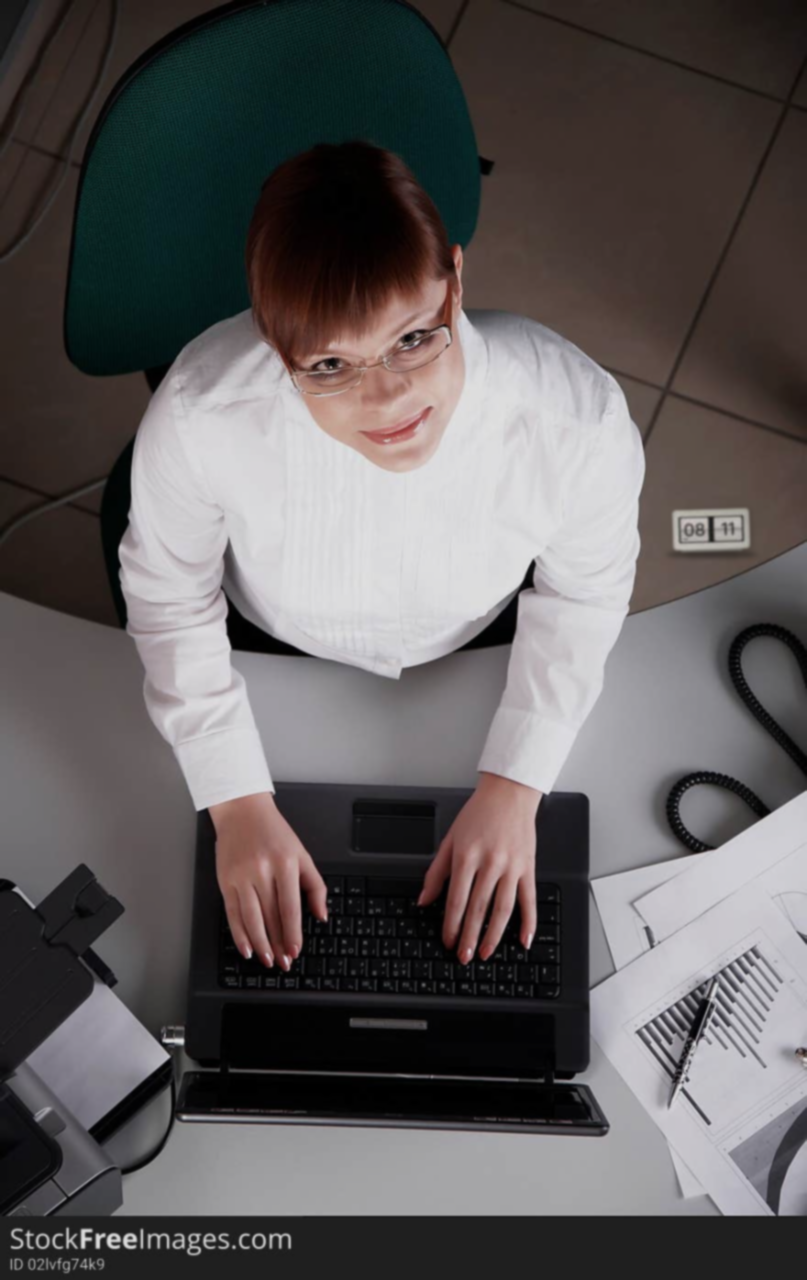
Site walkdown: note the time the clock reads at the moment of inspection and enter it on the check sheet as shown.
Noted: 8:11
